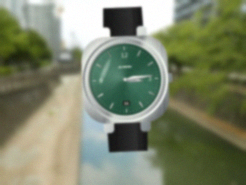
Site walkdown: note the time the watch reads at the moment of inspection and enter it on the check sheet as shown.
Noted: 3:14
